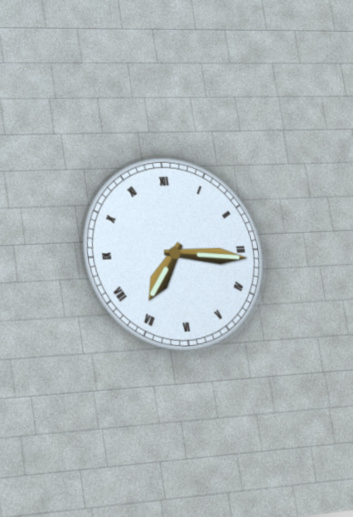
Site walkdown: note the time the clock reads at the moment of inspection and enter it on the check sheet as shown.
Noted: 7:16
